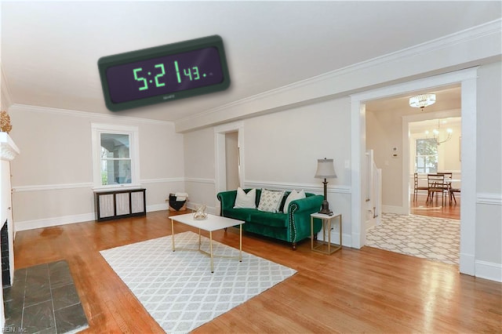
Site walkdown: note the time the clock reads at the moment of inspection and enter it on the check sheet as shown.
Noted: 5:21:43
